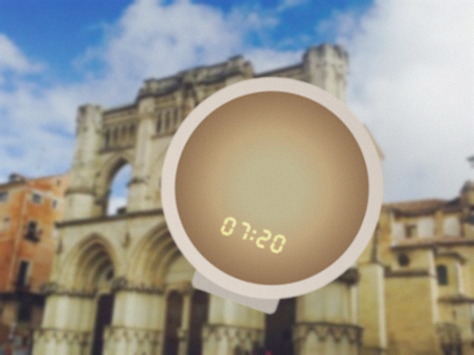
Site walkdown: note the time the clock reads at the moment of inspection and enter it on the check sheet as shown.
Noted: 7:20
